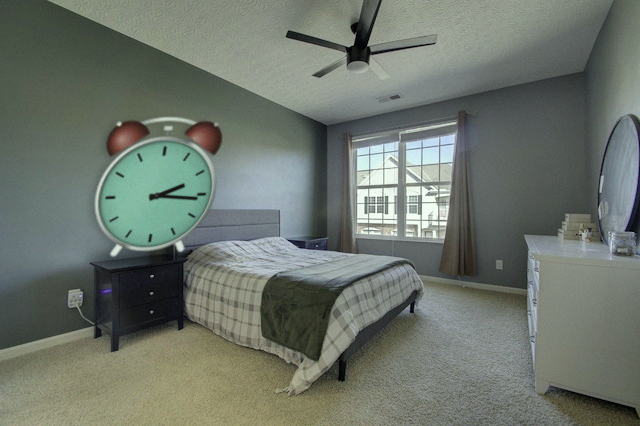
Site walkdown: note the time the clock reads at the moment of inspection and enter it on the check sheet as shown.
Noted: 2:16
